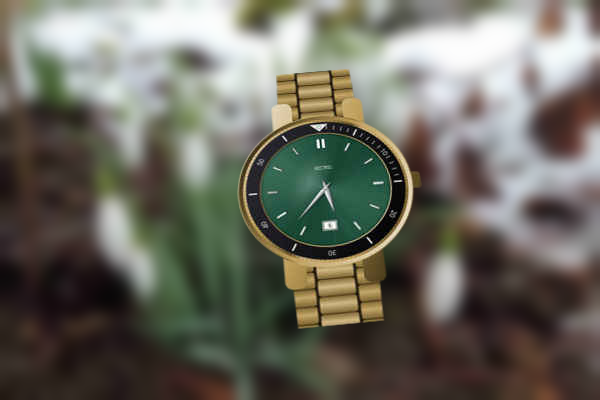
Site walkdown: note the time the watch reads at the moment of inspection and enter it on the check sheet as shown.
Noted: 5:37
